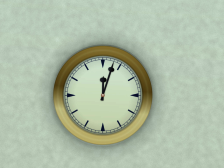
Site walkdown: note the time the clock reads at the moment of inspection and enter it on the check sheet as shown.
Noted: 12:03
